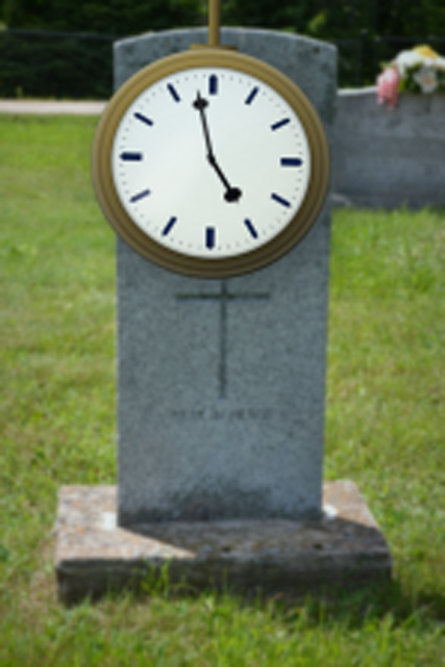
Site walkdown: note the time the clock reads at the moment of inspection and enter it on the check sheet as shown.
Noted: 4:58
